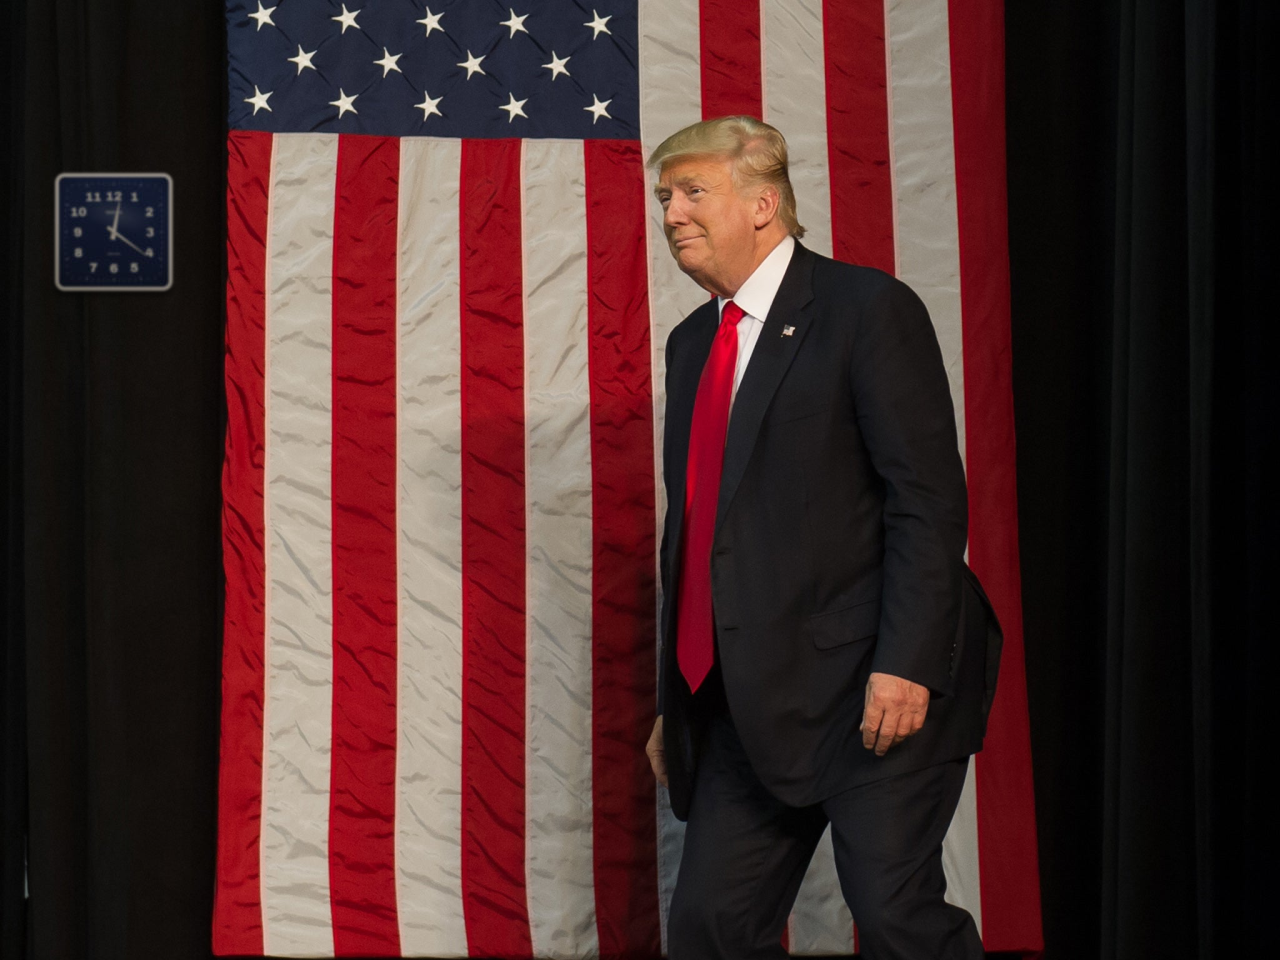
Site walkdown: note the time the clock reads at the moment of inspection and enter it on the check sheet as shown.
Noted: 12:21
